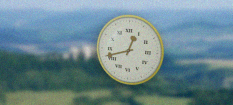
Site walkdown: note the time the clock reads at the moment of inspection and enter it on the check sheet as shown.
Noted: 12:42
